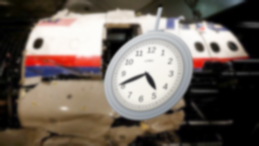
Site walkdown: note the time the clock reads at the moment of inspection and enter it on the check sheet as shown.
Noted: 4:41
